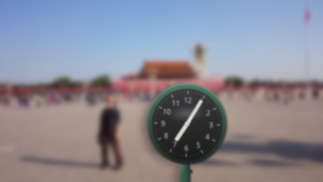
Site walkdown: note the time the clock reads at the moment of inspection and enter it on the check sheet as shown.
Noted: 7:05
